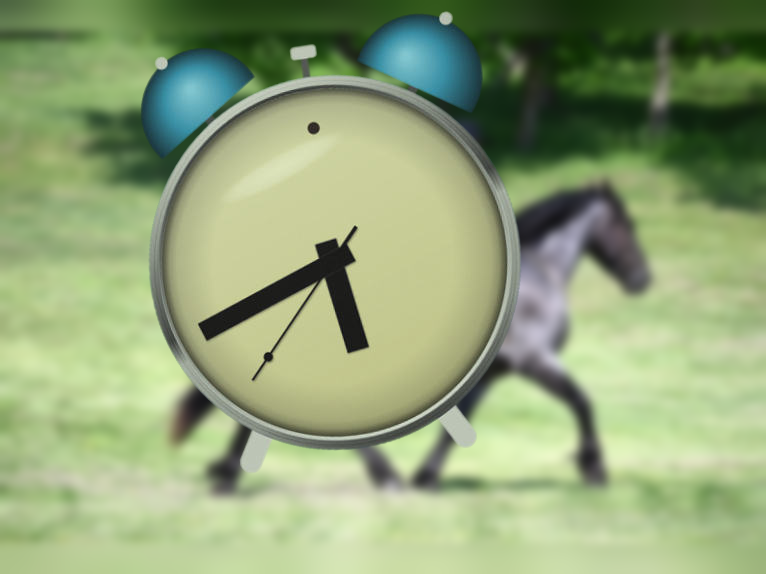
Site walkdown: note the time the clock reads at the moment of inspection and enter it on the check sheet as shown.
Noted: 5:41:37
